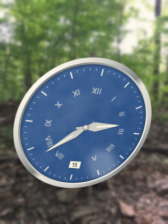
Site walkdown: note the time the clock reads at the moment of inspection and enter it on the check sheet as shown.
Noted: 2:38
